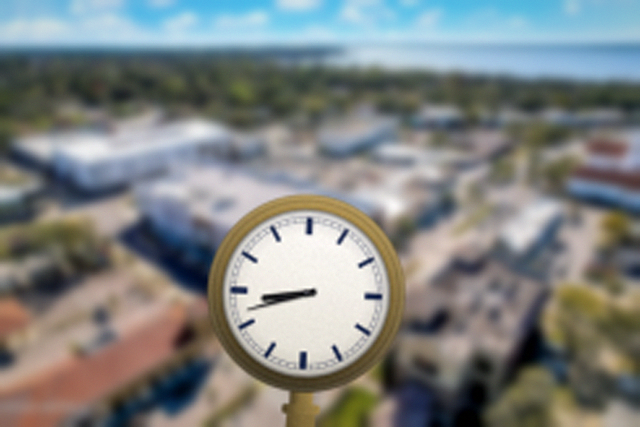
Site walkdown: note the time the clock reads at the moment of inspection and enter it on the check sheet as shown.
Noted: 8:42
